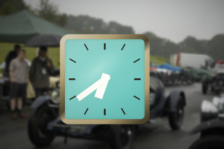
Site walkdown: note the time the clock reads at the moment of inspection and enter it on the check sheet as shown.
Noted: 6:39
